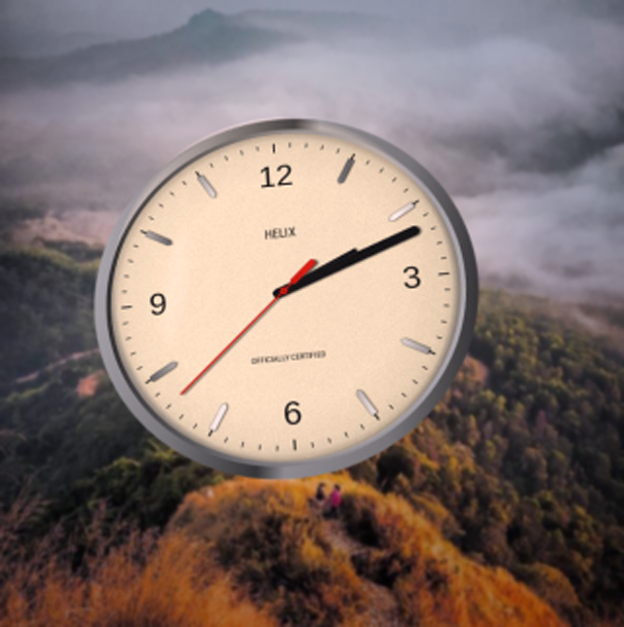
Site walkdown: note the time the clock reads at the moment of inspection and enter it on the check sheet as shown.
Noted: 2:11:38
